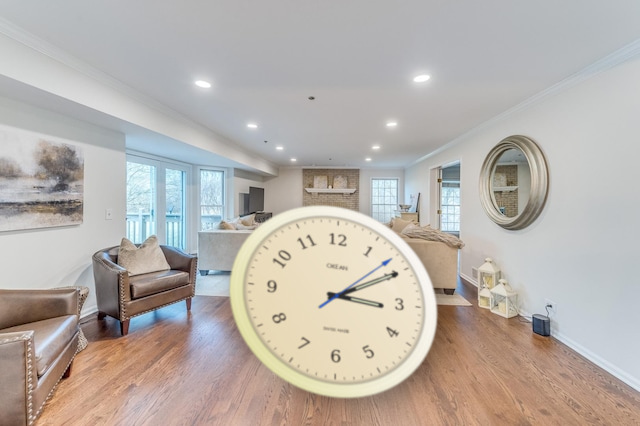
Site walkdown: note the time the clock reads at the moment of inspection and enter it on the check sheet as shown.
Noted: 3:10:08
